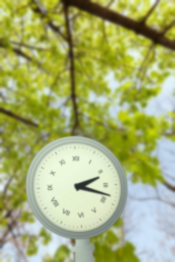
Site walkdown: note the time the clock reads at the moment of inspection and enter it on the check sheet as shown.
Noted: 2:18
